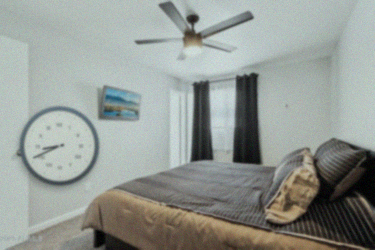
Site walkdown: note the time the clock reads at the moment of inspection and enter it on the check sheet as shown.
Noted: 8:41
